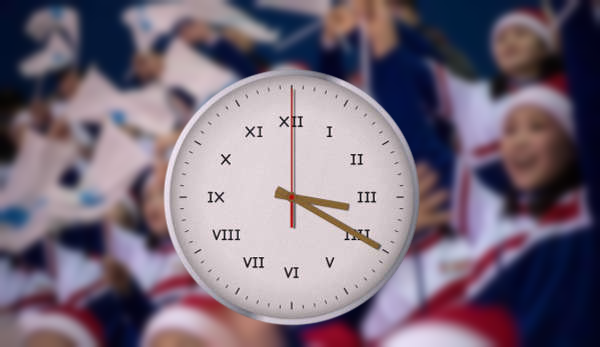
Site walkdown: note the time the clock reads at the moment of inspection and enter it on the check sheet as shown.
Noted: 3:20:00
